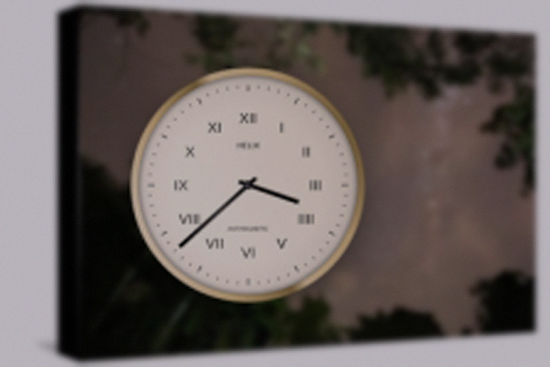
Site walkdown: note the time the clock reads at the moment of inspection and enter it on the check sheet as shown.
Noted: 3:38
